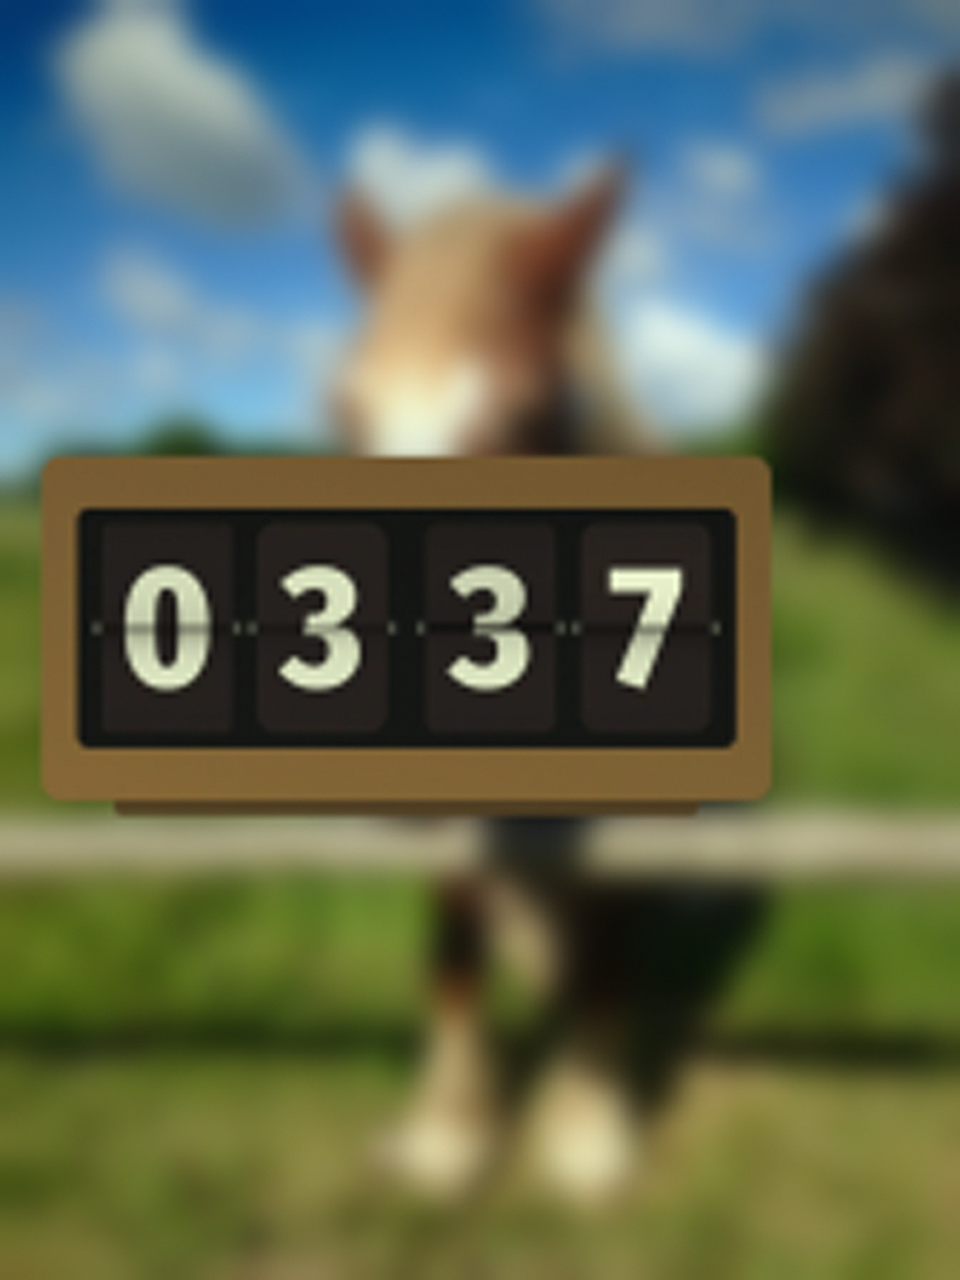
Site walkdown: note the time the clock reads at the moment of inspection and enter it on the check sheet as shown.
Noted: 3:37
